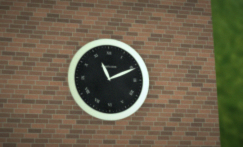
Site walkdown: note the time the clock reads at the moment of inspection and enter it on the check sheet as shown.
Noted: 11:11
